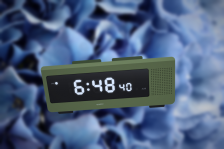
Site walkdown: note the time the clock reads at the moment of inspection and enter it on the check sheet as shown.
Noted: 6:48:40
